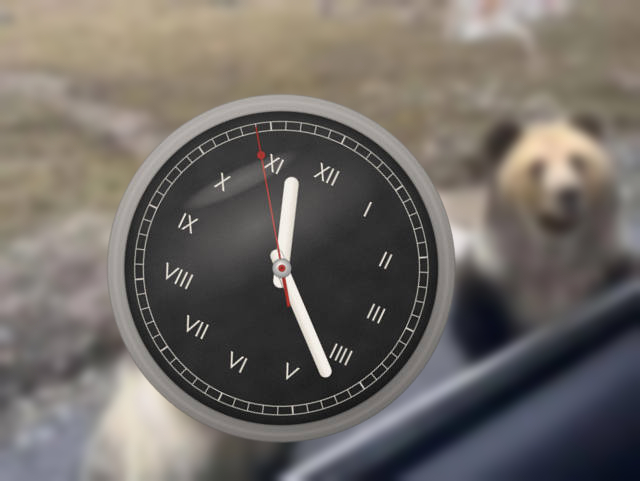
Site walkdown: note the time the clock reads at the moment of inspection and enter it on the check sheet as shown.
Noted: 11:21:54
